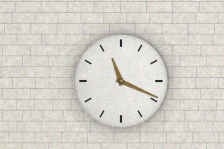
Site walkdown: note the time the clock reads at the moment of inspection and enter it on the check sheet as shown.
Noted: 11:19
